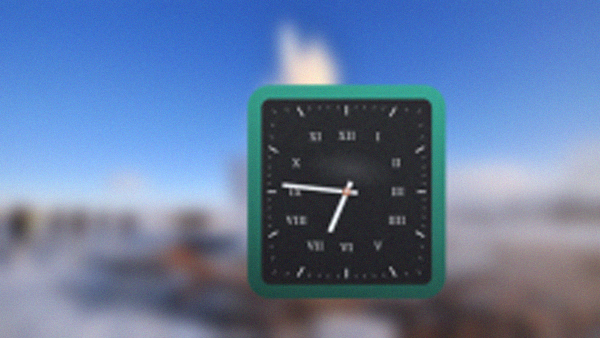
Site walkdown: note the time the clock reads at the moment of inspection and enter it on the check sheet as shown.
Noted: 6:46
